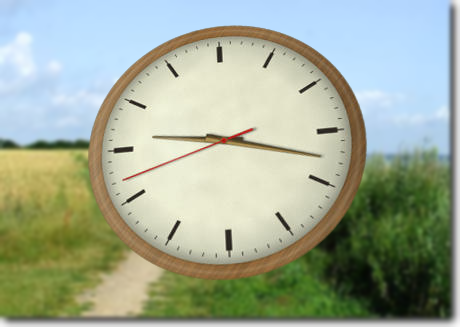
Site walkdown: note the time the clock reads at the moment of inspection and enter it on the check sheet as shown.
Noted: 9:17:42
